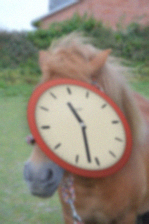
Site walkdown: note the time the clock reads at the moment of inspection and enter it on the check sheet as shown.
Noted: 11:32
